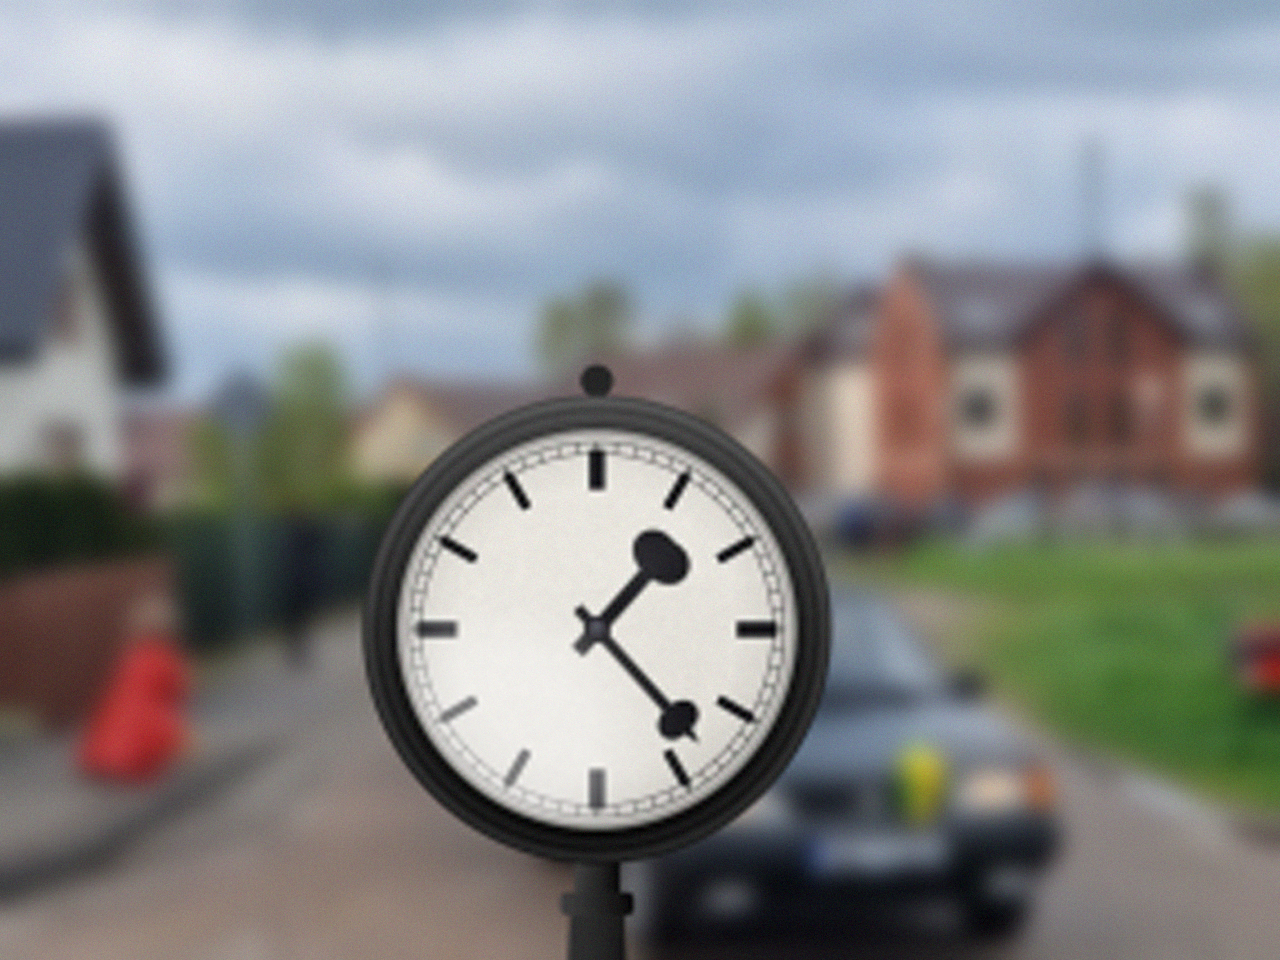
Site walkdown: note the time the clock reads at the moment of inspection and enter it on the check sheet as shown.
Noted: 1:23
